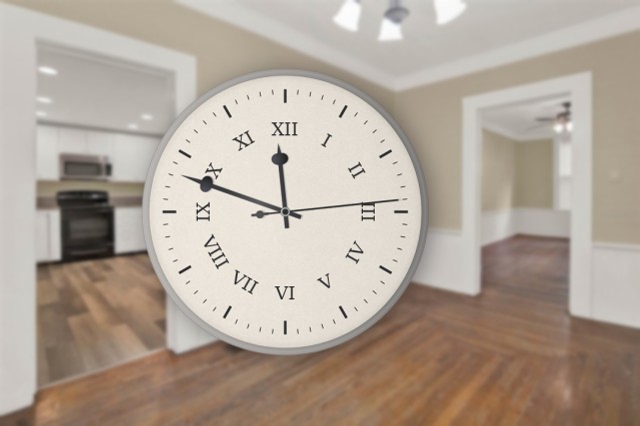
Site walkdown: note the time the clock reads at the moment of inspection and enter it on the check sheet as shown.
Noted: 11:48:14
